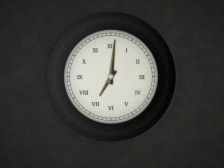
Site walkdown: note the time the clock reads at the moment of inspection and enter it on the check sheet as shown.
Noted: 7:01
